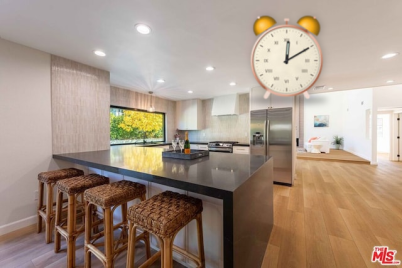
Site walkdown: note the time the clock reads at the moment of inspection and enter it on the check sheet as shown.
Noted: 12:10
